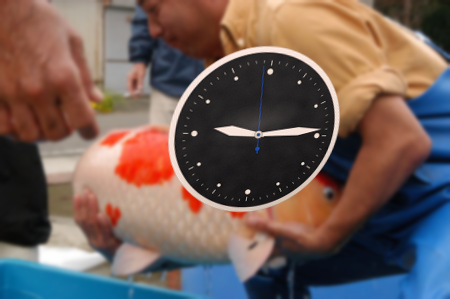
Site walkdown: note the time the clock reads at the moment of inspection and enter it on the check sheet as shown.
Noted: 9:13:59
